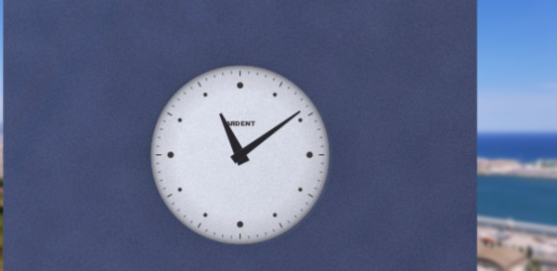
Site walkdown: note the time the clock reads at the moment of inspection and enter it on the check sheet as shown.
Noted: 11:09
